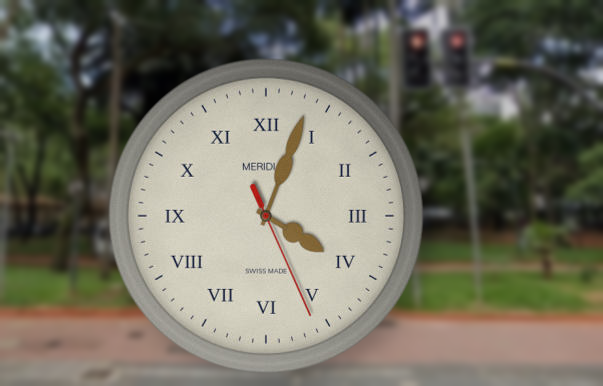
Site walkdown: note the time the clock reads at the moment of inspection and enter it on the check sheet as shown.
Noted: 4:03:26
